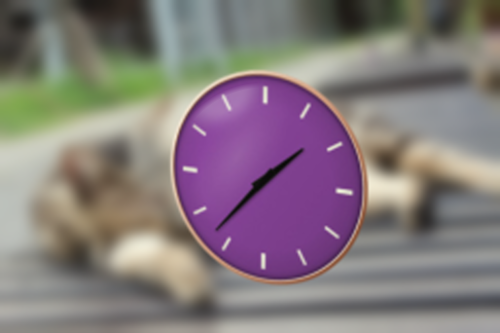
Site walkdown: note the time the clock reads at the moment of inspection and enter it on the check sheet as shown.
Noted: 1:37
